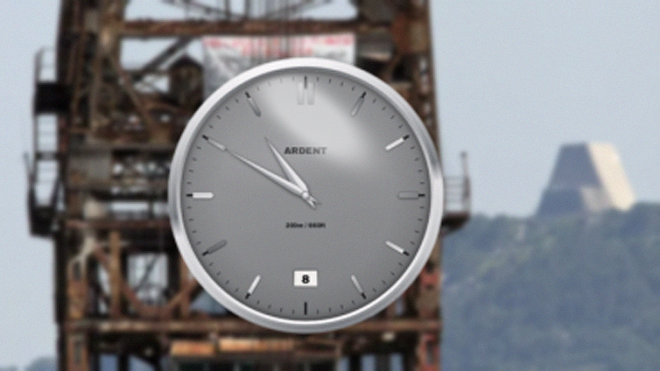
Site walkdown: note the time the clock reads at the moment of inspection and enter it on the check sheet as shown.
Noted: 10:50
